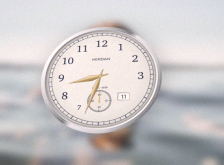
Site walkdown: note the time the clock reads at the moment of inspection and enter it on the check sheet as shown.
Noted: 8:33
